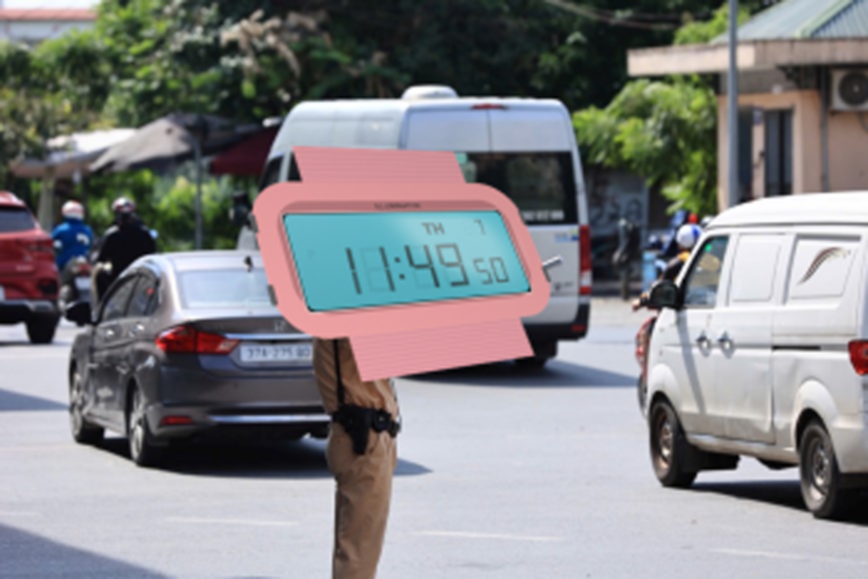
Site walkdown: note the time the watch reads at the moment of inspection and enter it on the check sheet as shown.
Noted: 11:49:50
